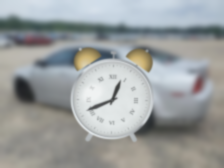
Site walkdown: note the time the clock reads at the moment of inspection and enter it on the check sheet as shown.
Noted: 12:41
